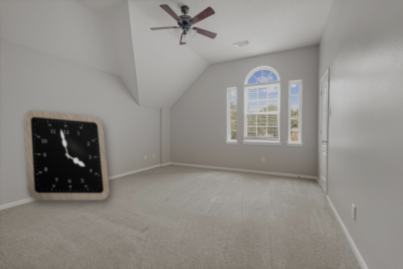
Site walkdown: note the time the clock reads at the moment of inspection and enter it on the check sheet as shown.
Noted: 3:58
